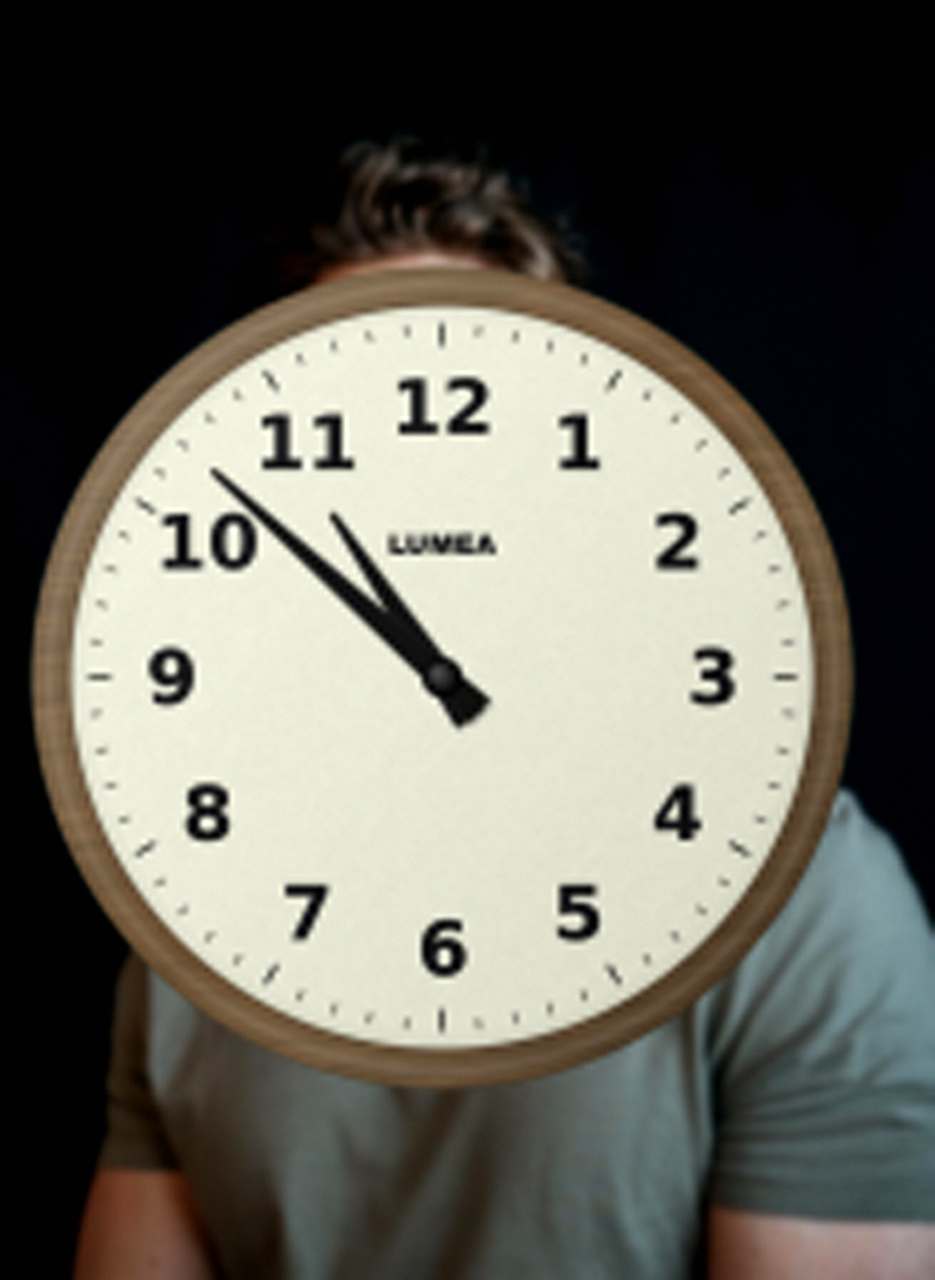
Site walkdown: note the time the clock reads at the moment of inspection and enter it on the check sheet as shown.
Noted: 10:52
